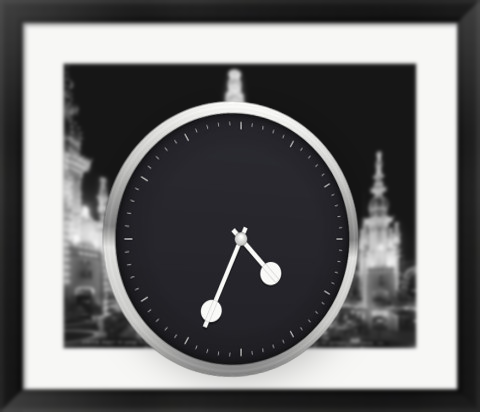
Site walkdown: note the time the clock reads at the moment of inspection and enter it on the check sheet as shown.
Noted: 4:34
